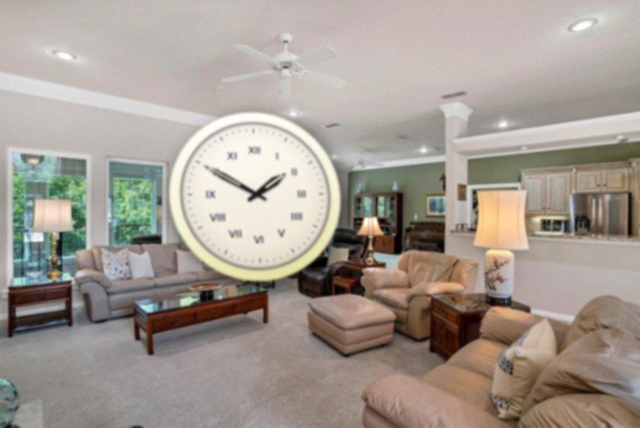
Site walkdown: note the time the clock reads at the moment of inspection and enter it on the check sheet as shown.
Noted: 1:50
